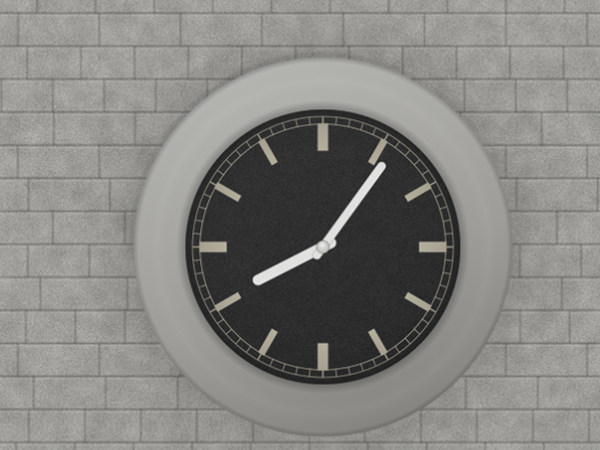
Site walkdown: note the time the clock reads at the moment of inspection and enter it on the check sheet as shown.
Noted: 8:06
